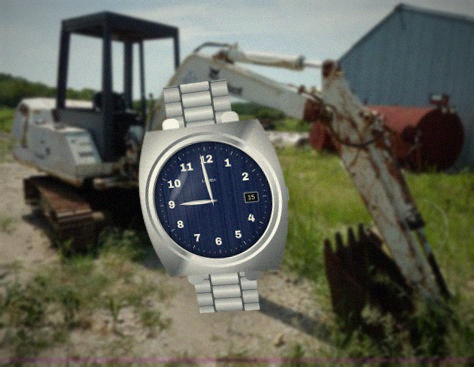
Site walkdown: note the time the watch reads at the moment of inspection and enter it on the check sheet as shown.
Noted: 8:59
